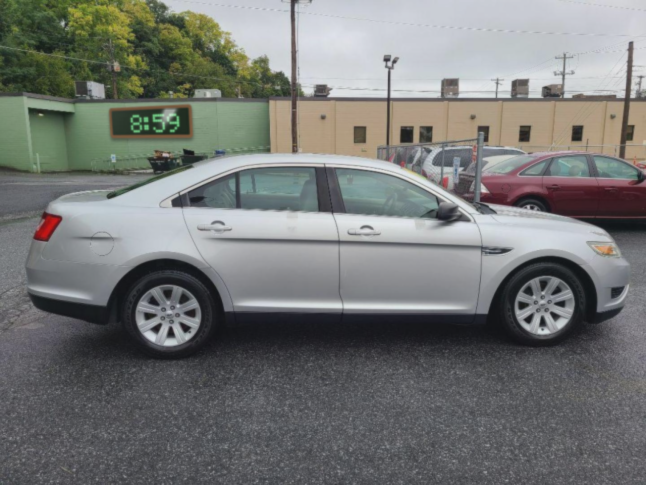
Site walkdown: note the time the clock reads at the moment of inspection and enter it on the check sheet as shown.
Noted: 8:59
